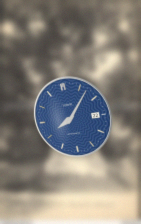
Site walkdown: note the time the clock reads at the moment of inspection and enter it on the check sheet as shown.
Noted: 8:07
